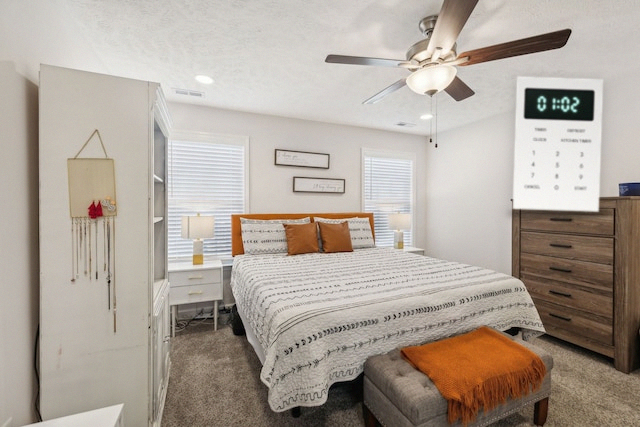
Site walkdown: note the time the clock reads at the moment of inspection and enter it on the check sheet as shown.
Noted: 1:02
